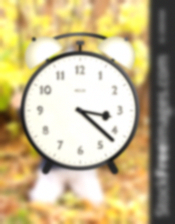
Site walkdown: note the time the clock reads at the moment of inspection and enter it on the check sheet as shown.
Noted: 3:22
